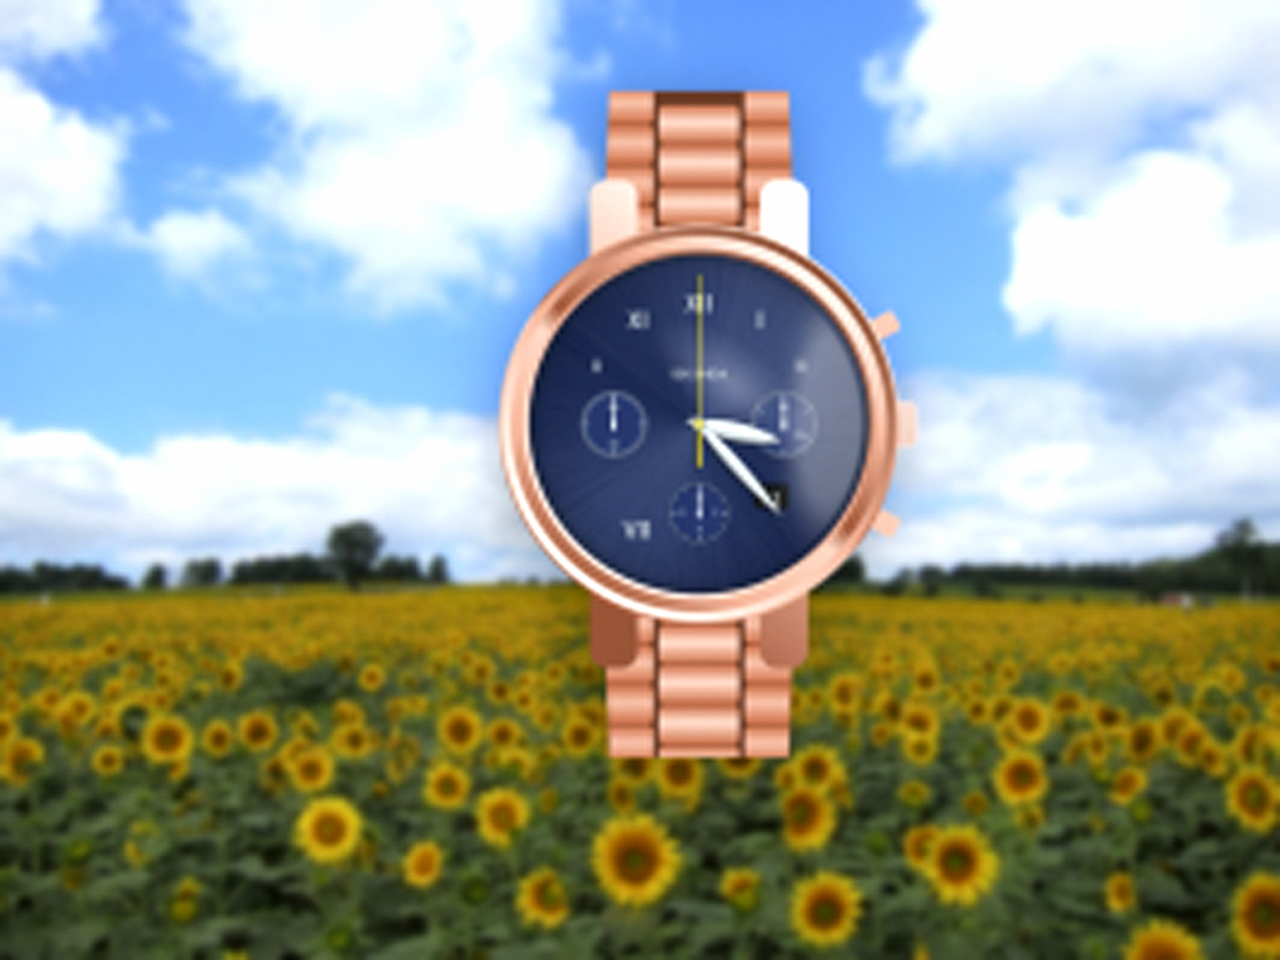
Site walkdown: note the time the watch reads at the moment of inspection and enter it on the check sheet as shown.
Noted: 3:23
